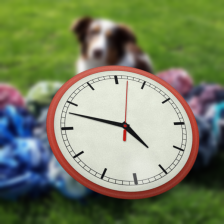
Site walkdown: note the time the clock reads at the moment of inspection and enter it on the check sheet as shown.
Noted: 4:48:02
